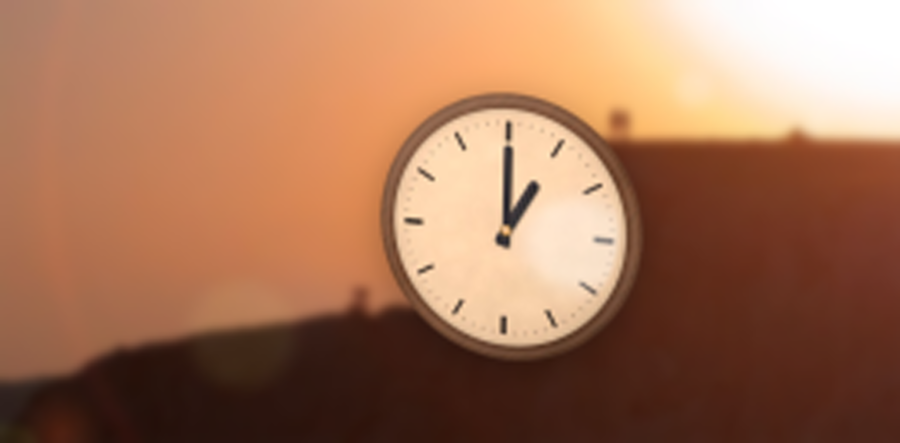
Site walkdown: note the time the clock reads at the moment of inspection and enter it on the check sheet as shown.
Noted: 1:00
